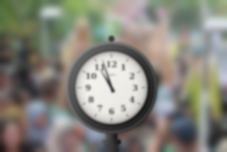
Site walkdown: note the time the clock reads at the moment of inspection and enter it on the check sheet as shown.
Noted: 10:57
